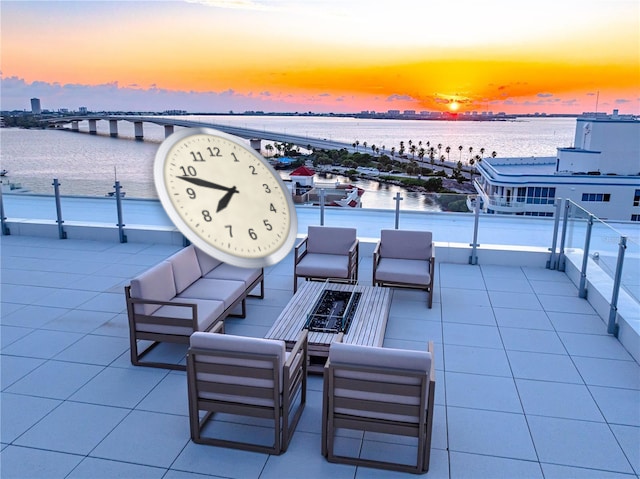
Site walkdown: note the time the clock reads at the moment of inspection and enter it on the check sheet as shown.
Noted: 7:48
